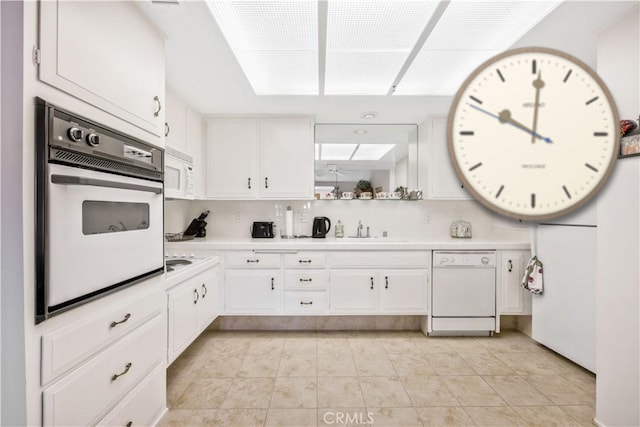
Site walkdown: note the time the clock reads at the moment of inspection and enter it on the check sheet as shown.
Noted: 10:00:49
